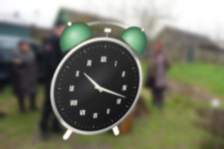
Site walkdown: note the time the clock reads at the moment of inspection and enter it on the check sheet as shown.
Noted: 10:18
